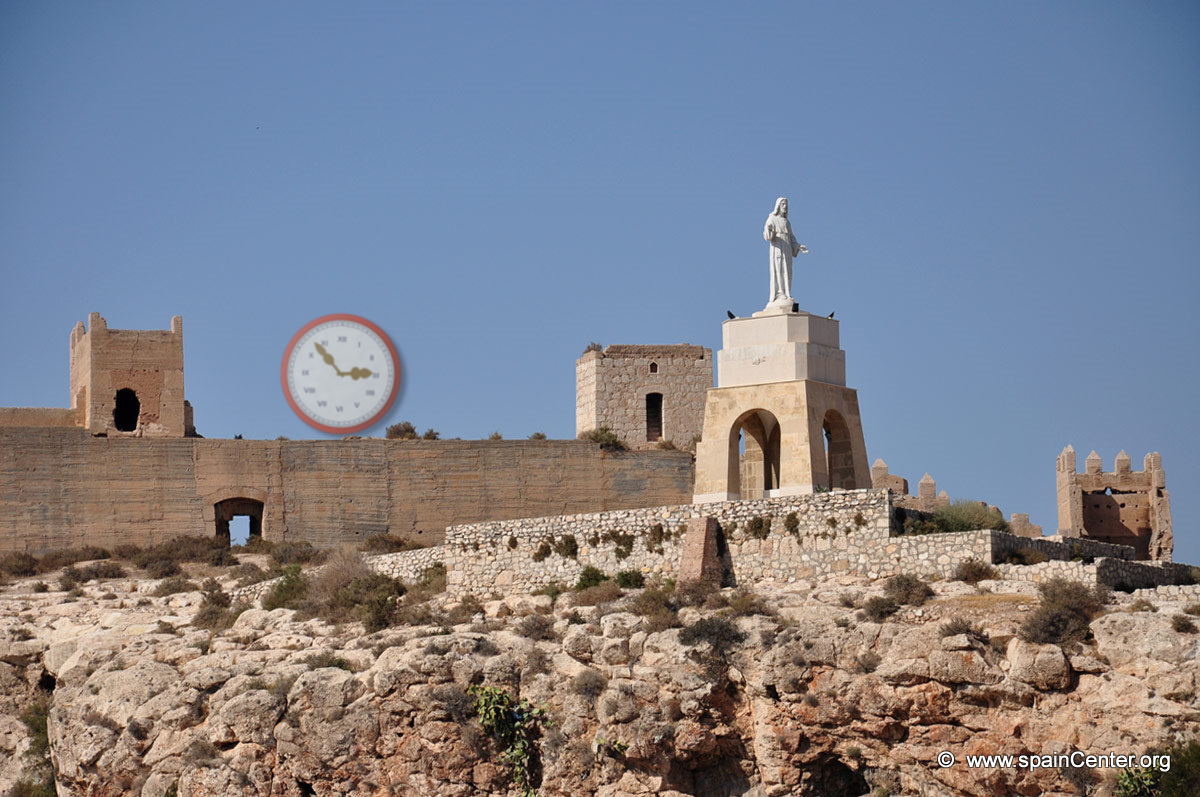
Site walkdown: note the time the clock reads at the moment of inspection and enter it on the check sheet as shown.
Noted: 2:53
